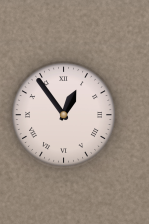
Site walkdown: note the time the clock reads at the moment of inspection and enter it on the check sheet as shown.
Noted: 12:54
